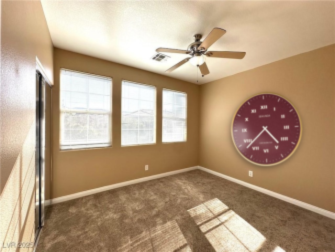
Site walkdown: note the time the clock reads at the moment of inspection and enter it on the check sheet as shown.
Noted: 4:38
